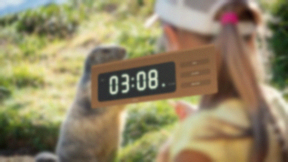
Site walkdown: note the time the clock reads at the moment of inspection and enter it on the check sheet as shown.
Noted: 3:08
